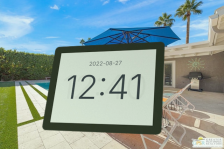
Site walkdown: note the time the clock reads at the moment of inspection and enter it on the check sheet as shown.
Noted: 12:41
